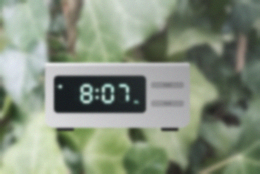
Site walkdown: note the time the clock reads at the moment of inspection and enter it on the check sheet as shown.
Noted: 8:07
